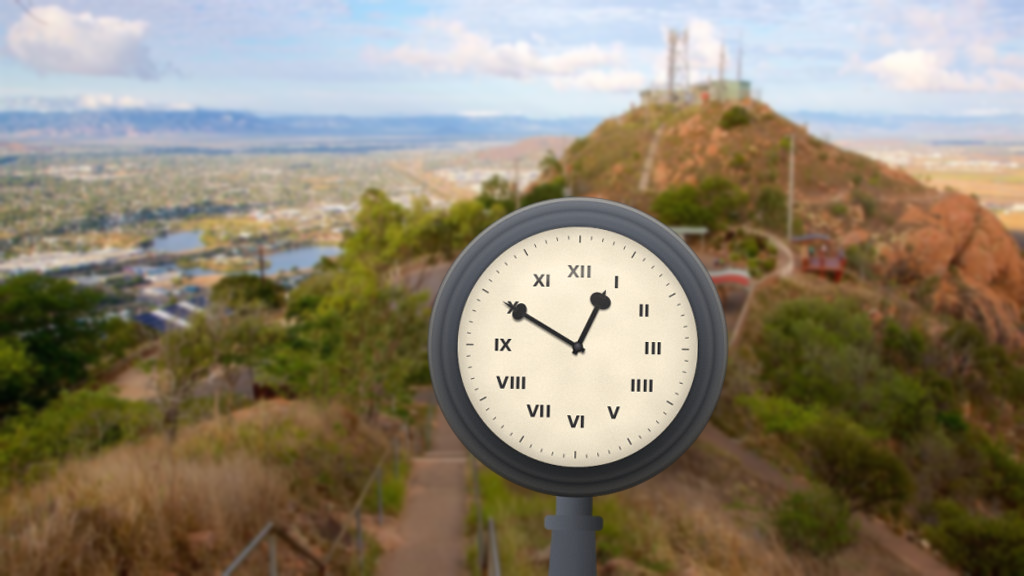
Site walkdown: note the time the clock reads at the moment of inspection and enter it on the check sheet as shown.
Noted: 12:50
